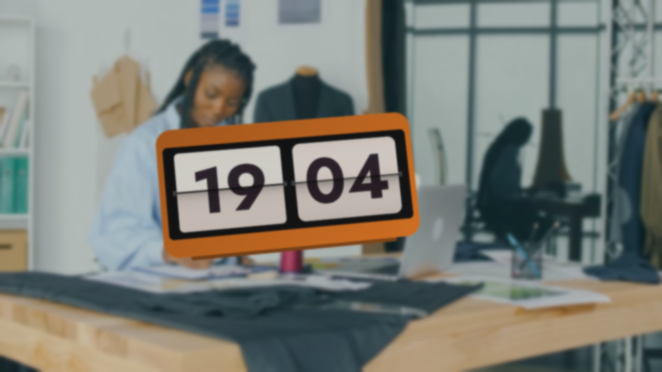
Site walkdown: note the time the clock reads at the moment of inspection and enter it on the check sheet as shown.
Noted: 19:04
